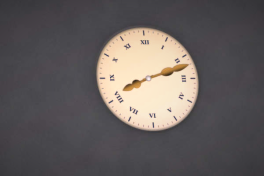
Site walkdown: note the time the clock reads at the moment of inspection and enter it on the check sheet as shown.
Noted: 8:12
